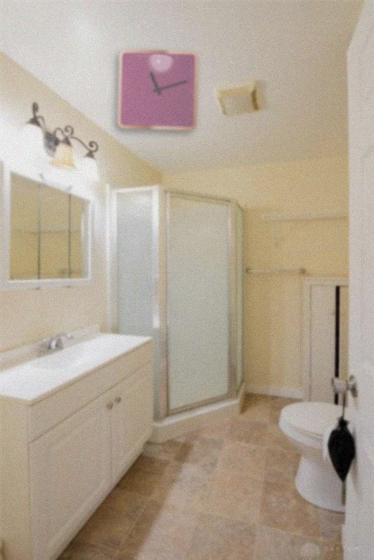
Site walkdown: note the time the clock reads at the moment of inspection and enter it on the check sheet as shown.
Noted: 11:12
